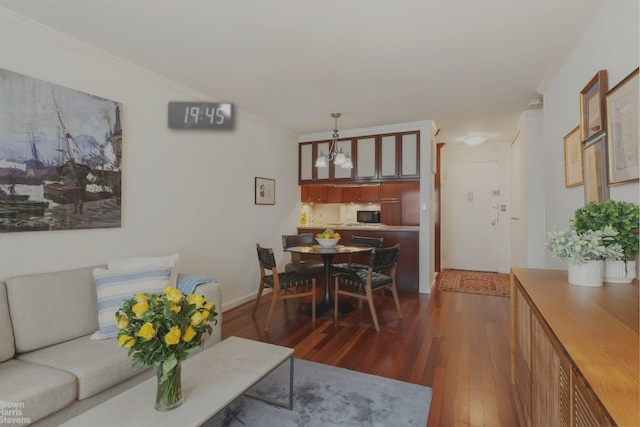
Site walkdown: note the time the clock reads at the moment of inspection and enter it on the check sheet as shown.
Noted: 19:45
